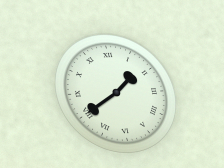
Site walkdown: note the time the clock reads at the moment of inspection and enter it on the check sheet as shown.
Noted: 1:40
